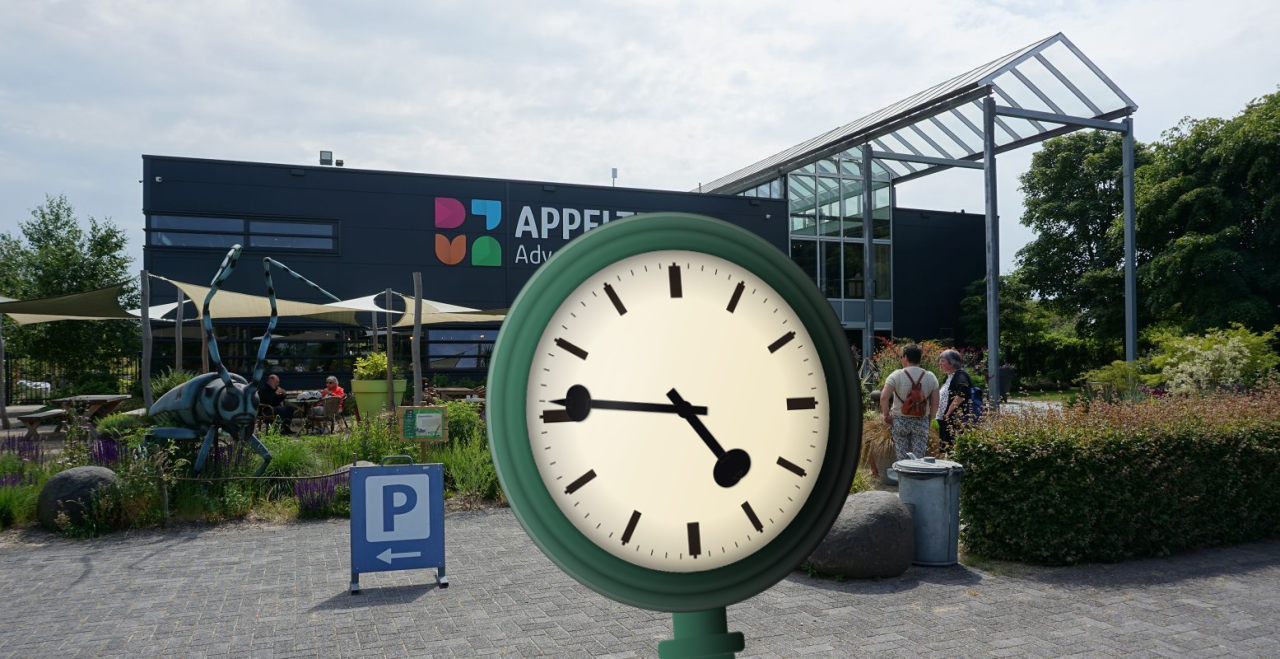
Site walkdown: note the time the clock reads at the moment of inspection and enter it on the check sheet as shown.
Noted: 4:46
